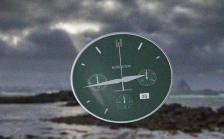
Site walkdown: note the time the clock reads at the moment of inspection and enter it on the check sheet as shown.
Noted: 2:44
